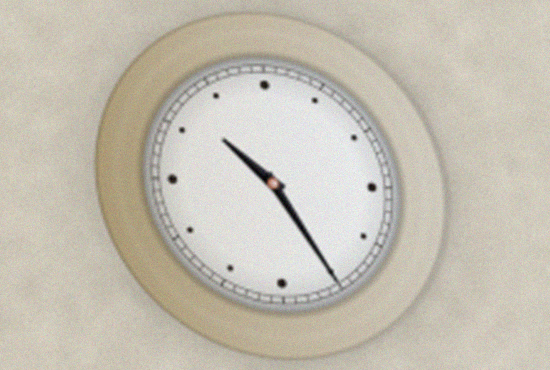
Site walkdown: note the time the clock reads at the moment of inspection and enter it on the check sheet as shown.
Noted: 10:25
